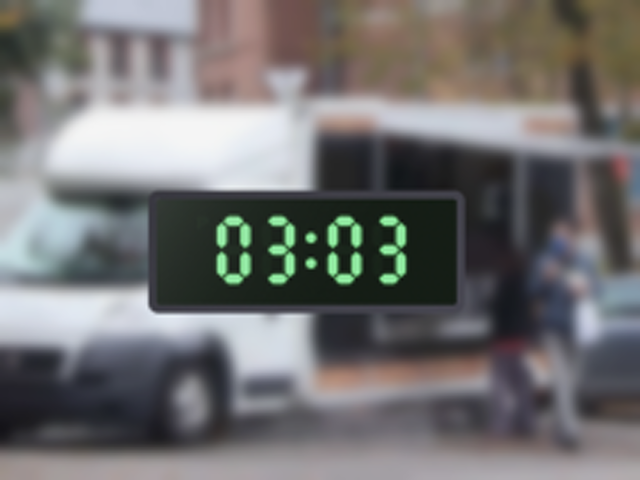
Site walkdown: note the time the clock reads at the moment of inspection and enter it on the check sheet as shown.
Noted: 3:03
